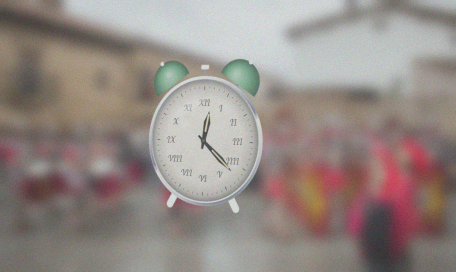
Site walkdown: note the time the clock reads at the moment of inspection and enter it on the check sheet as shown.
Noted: 12:22
